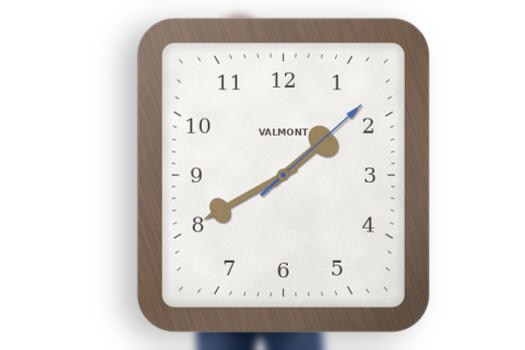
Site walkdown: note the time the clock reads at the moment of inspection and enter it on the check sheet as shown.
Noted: 1:40:08
